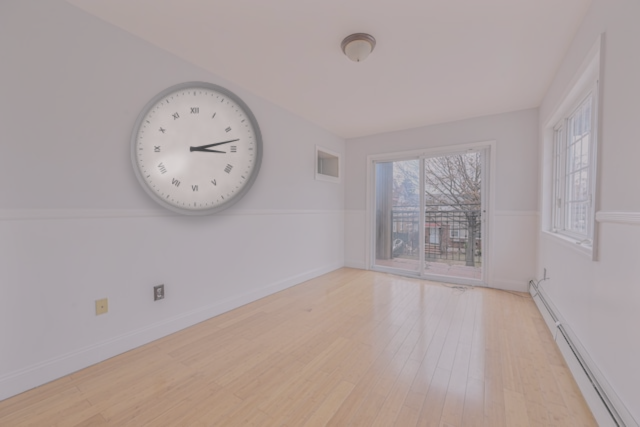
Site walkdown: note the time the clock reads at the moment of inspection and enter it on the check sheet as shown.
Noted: 3:13
